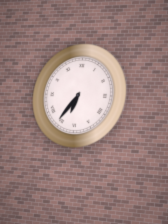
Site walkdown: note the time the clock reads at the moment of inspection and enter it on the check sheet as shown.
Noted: 6:36
